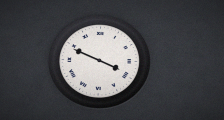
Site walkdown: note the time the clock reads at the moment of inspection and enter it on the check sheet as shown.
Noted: 3:49
